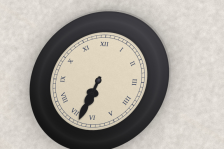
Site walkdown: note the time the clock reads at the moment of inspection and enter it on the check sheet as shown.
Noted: 6:33
